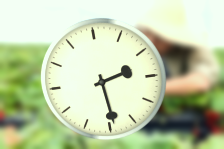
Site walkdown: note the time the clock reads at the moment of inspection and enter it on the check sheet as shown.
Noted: 2:29
